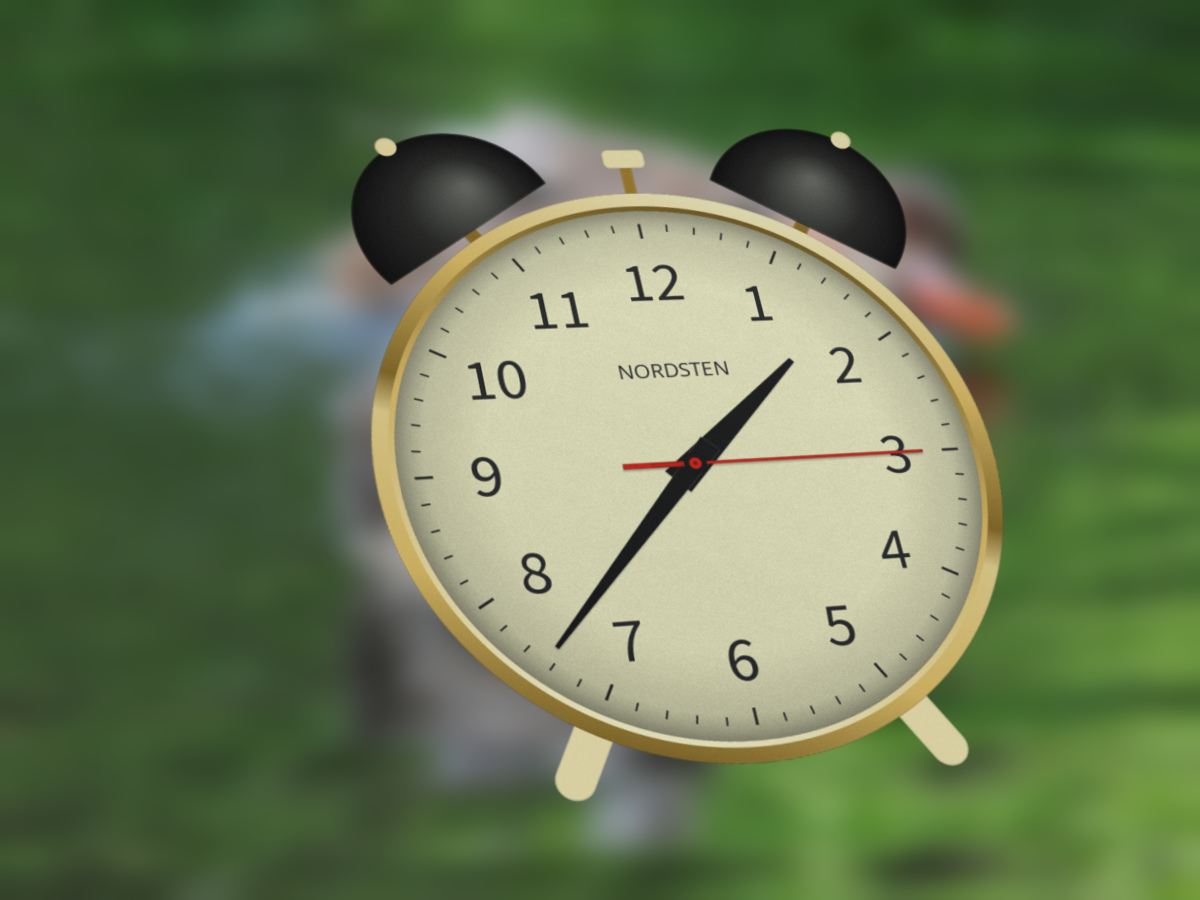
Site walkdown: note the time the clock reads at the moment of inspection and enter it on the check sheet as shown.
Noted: 1:37:15
